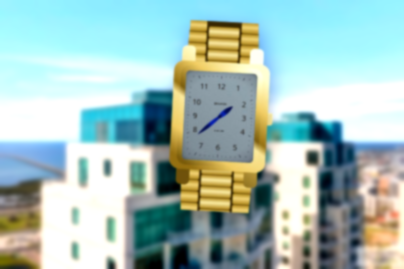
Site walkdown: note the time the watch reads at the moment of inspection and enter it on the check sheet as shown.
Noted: 1:38
